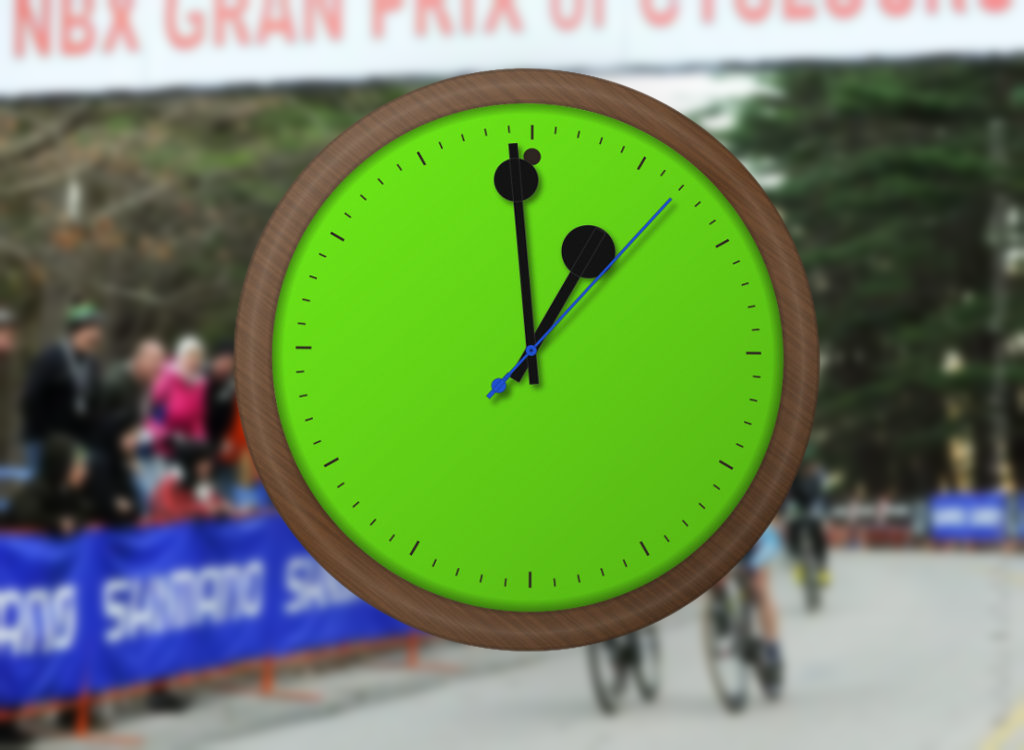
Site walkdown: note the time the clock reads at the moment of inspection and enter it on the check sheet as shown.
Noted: 12:59:07
